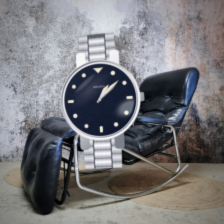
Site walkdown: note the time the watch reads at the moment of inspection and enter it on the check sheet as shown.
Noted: 1:08
